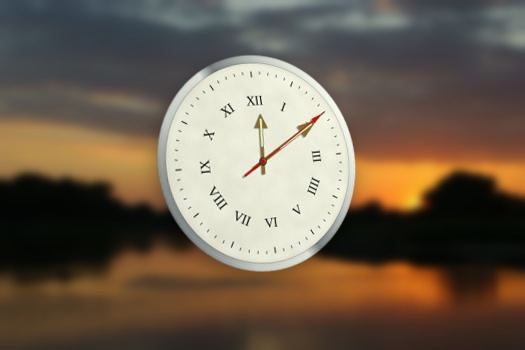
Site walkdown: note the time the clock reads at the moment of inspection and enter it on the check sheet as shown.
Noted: 12:10:10
